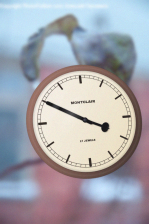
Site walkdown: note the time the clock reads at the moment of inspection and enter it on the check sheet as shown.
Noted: 3:50
